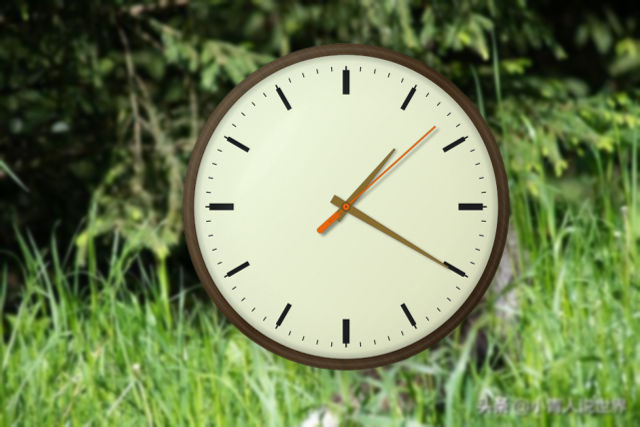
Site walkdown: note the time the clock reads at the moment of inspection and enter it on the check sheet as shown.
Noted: 1:20:08
